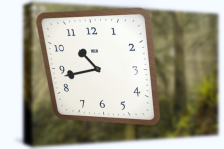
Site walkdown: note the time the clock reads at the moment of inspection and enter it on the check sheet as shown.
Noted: 10:43
